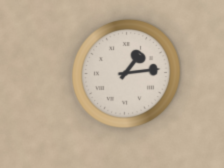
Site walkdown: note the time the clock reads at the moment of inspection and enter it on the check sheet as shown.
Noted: 1:14
